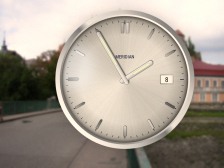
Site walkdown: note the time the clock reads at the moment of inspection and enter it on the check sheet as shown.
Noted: 1:55
